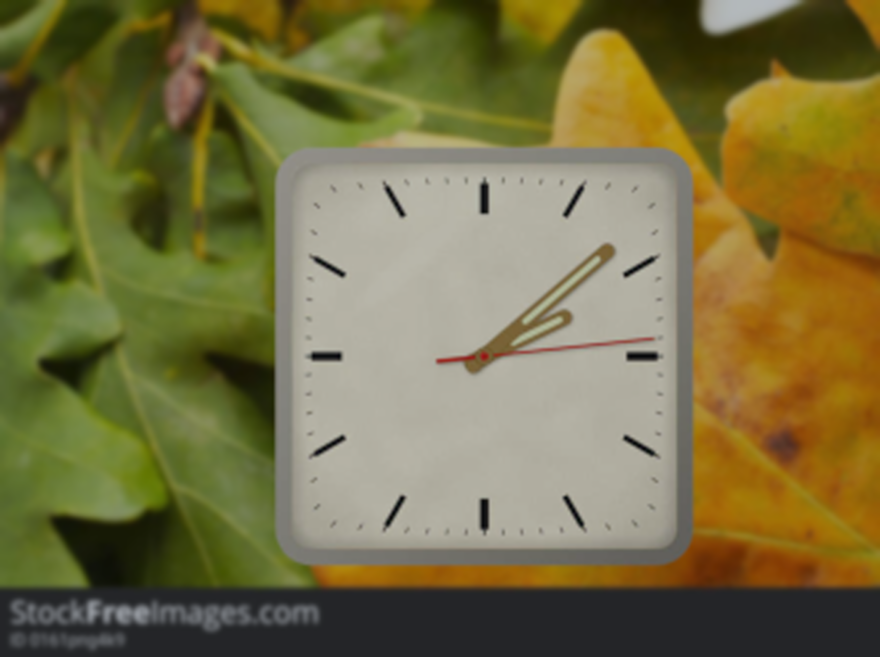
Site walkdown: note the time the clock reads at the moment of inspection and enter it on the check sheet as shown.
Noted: 2:08:14
